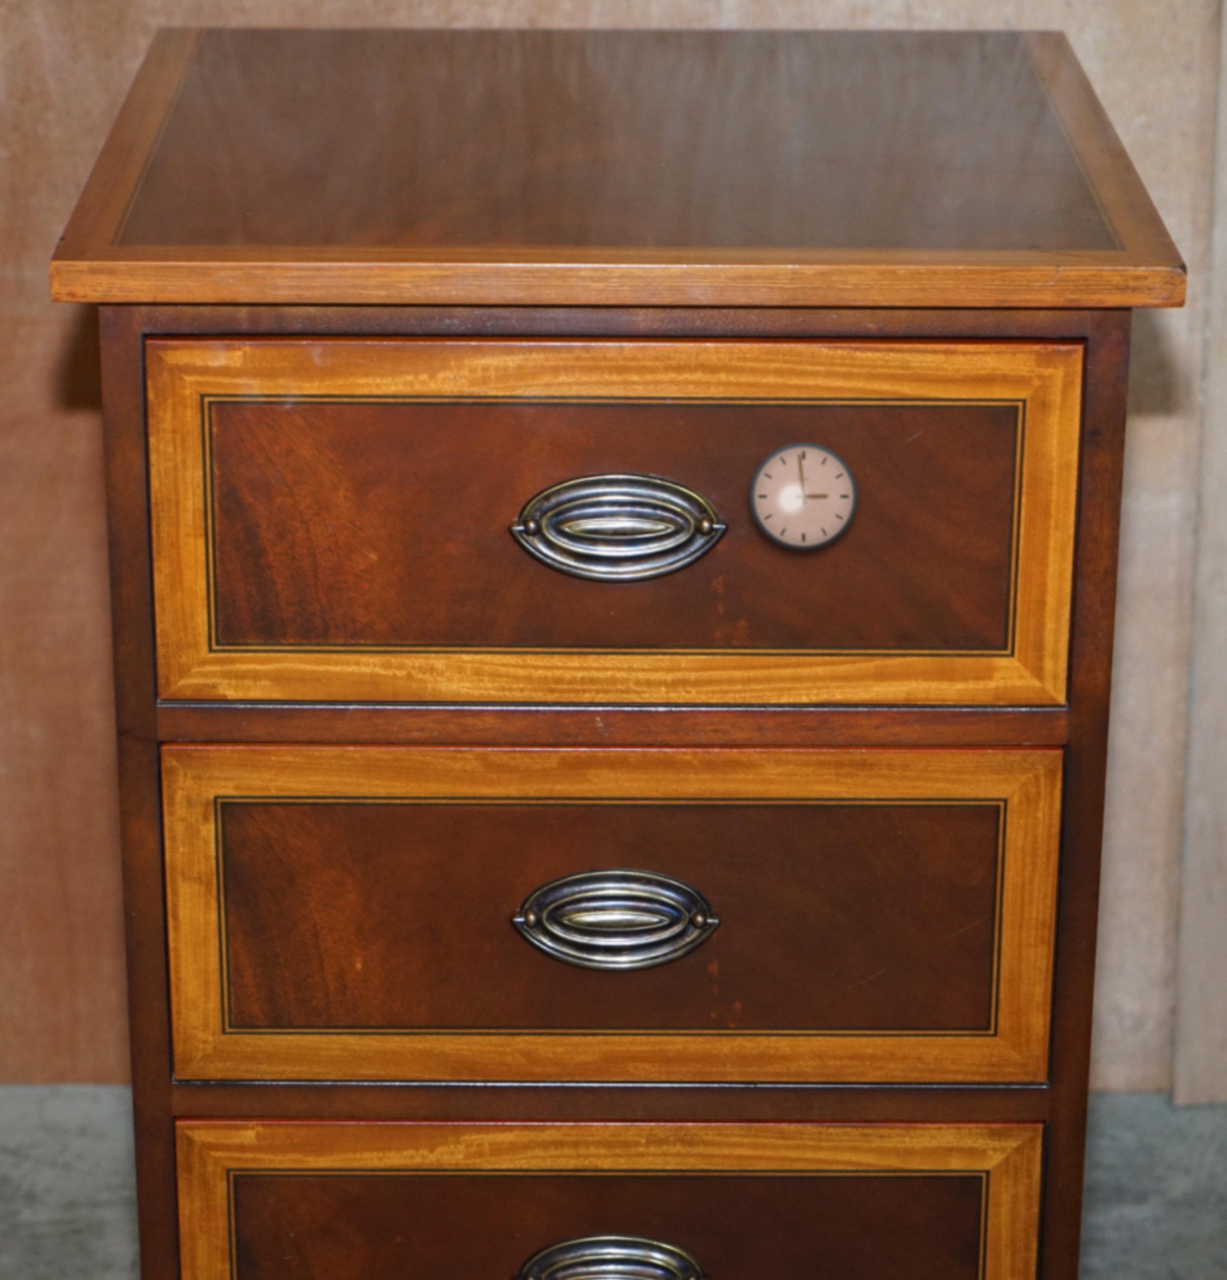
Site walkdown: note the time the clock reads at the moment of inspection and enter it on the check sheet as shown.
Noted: 2:59
